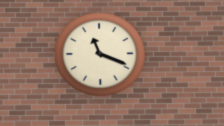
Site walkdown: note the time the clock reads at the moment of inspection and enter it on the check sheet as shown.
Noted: 11:19
